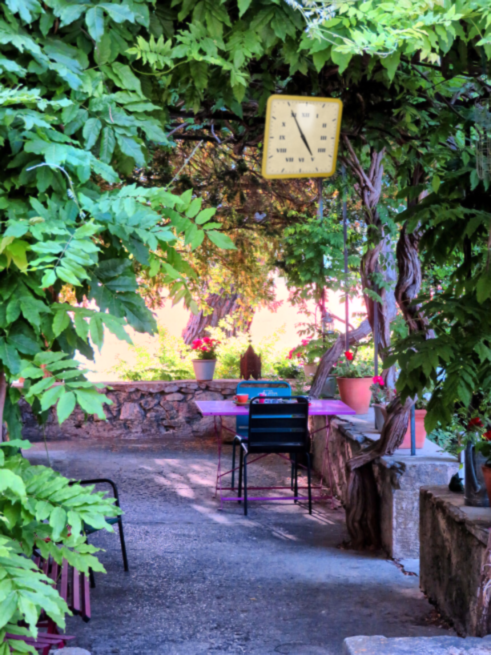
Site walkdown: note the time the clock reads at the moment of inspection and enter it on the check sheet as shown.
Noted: 4:55
